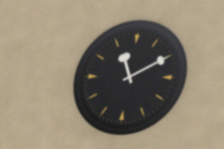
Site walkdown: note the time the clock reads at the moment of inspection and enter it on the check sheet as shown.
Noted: 11:10
